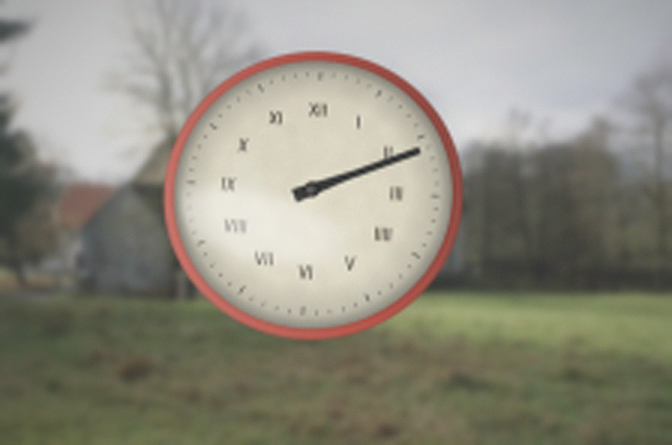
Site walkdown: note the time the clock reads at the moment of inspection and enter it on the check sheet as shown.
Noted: 2:11
